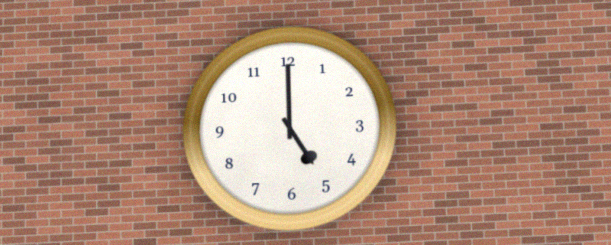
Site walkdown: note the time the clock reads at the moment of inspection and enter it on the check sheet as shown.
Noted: 5:00
